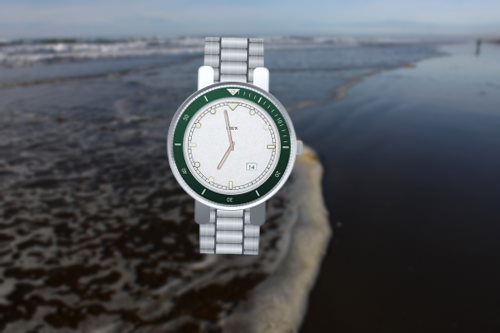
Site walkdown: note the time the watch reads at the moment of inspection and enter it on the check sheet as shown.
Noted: 6:58
